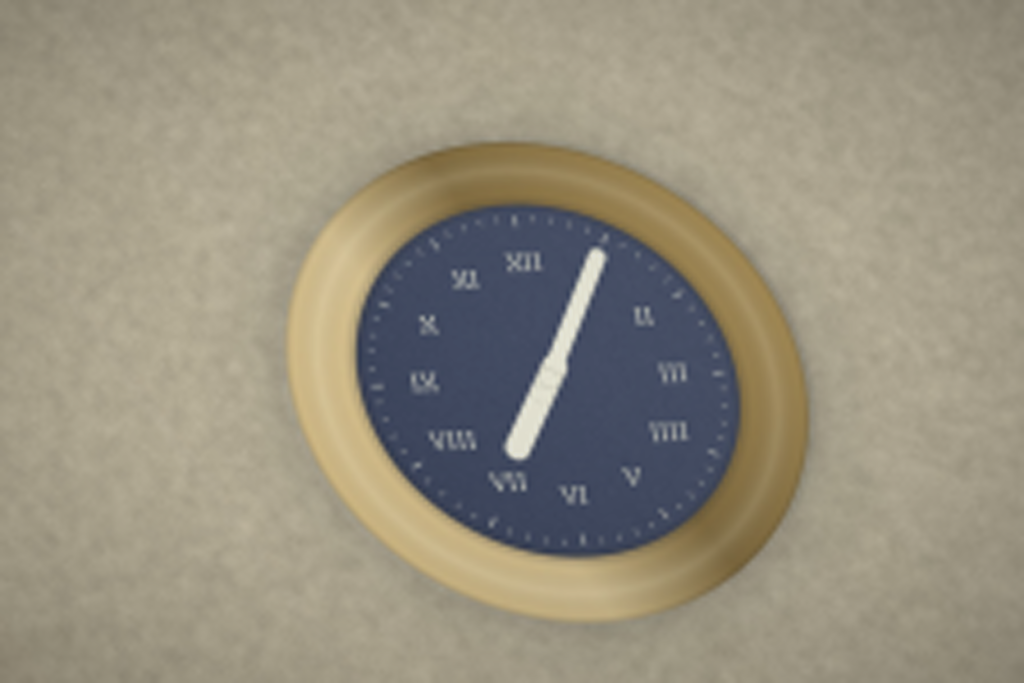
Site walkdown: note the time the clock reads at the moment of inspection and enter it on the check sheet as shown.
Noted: 7:05
